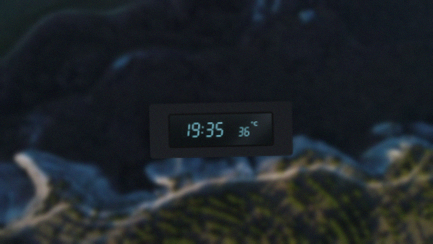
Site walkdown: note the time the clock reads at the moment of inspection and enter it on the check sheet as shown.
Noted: 19:35
